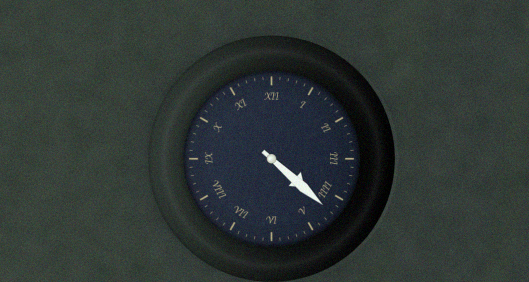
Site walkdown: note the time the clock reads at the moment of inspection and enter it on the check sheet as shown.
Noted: 4:22
